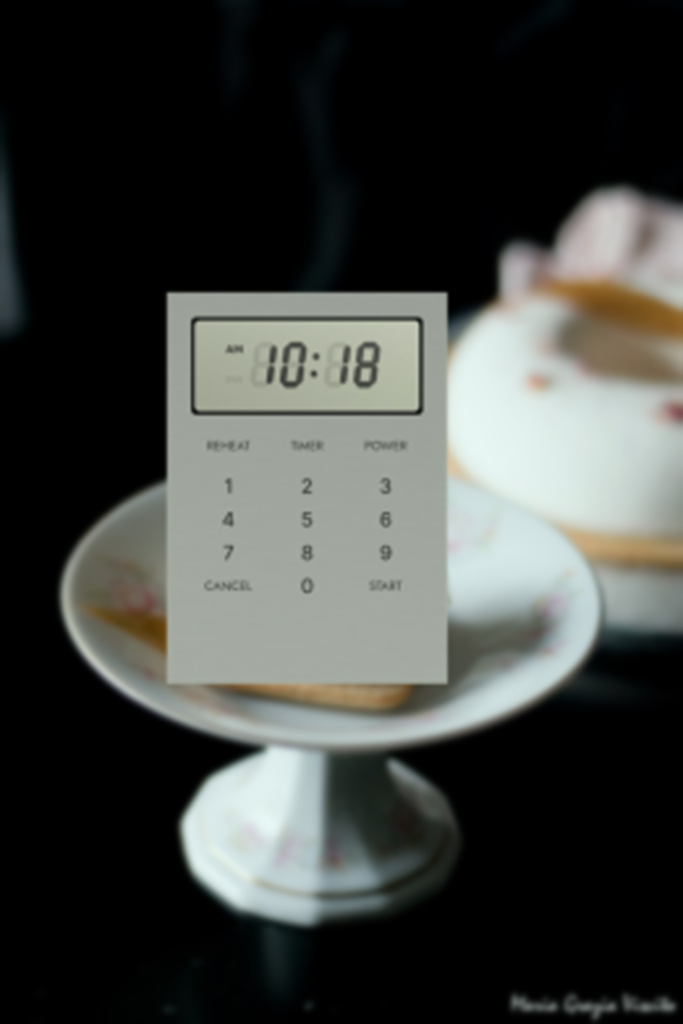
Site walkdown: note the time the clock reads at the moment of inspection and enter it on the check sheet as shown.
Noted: 10:18
